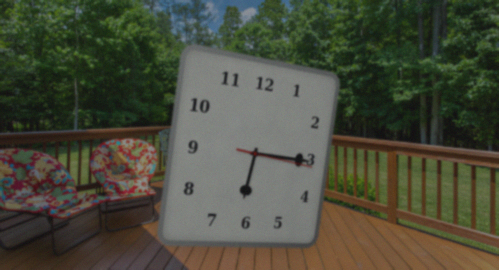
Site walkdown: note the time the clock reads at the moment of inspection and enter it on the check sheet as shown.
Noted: 6:15:16
